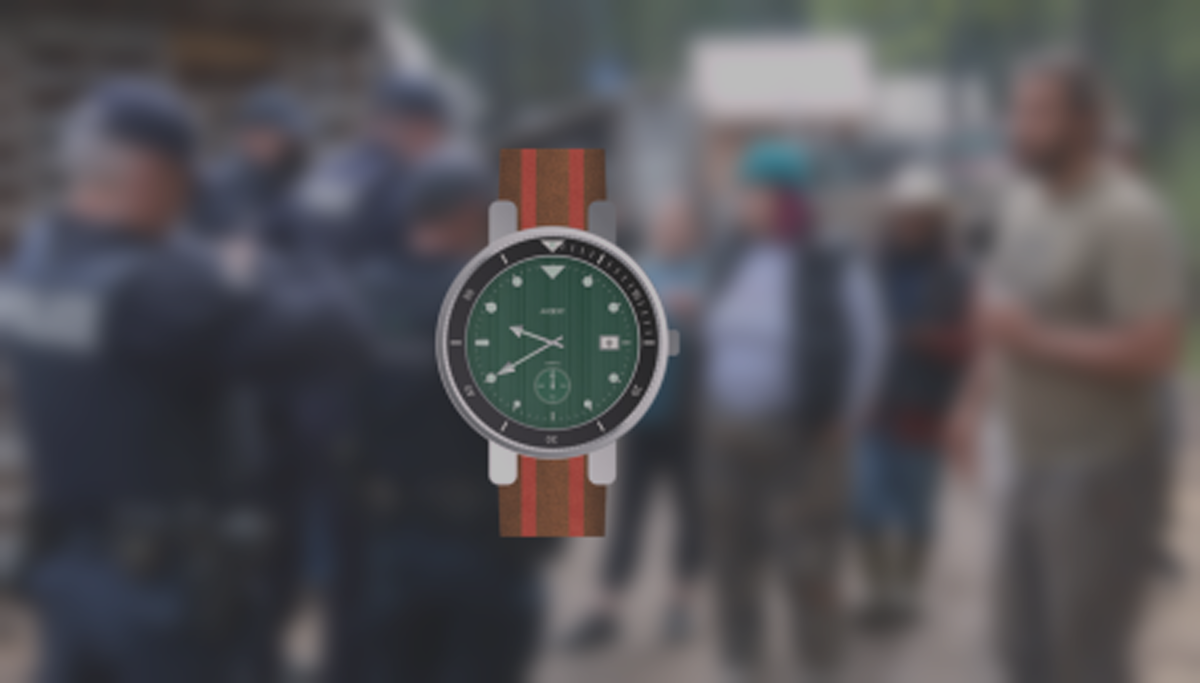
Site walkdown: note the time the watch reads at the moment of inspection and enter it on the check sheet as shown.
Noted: 9:40
